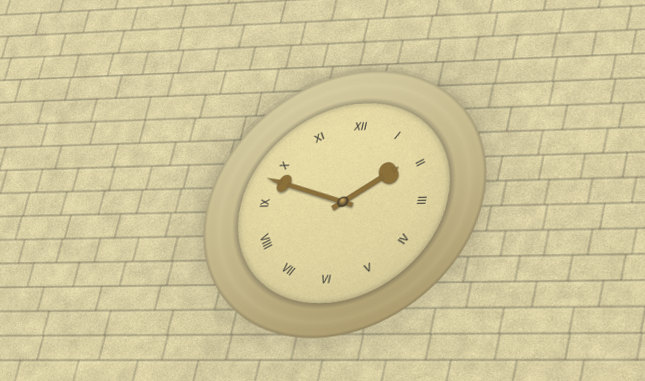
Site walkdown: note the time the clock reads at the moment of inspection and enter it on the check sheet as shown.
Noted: 1:48
